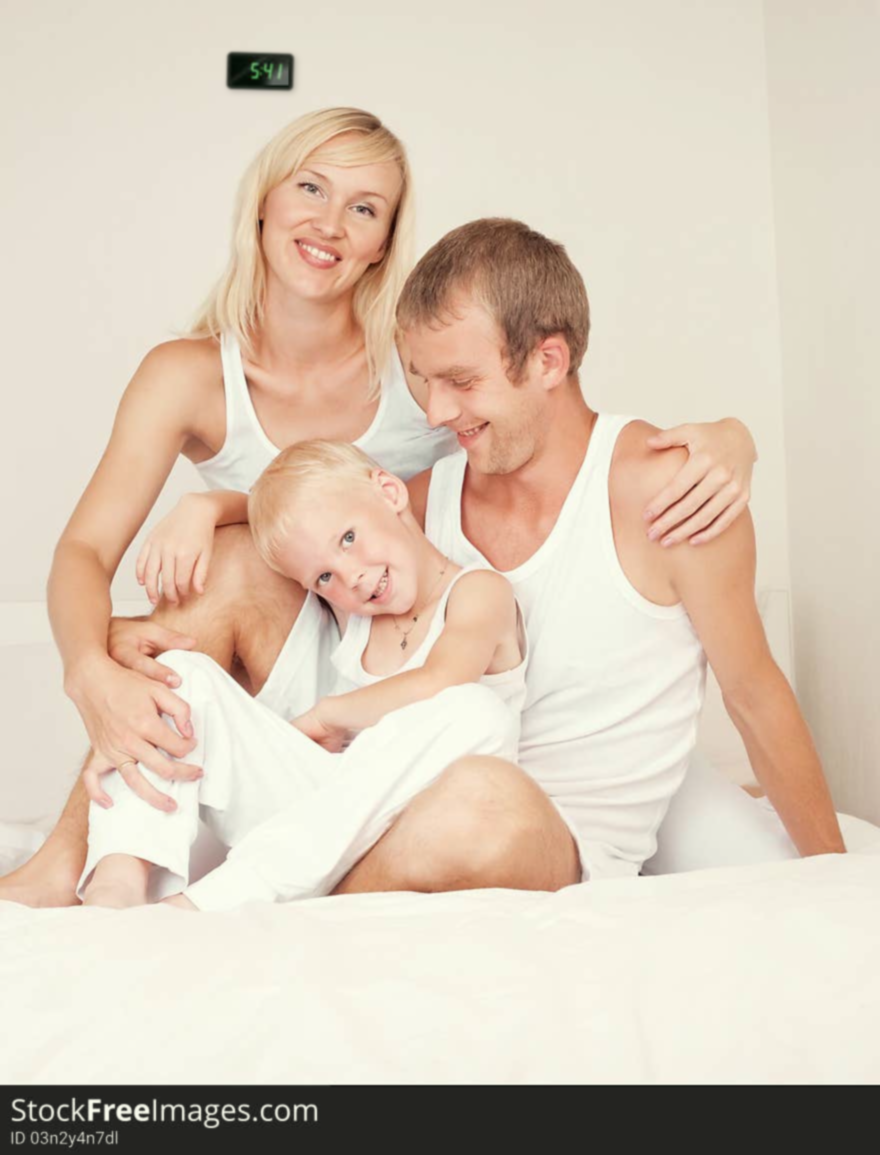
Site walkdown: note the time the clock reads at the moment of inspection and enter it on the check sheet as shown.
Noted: 5:41
